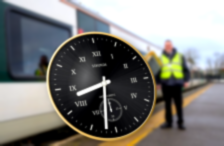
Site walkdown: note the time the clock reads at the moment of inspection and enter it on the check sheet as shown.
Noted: 8:32
